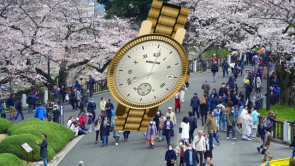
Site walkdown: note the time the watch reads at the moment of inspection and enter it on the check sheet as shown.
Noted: 8:01
